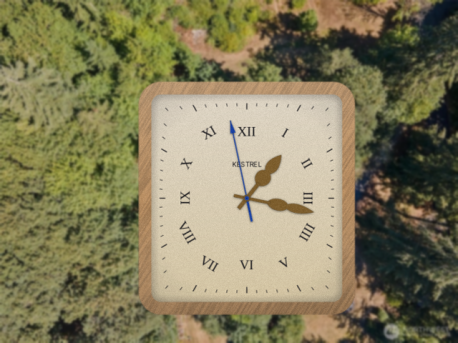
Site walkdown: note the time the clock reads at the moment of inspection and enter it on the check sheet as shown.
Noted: 1:16:58
